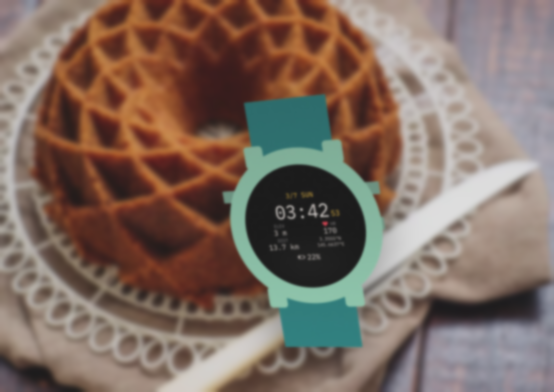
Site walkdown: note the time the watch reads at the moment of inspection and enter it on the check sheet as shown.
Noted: 3:42
